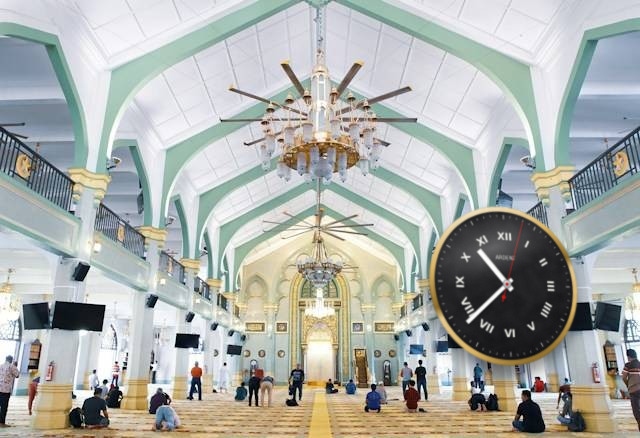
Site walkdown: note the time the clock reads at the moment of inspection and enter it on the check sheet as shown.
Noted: 10:38:03
